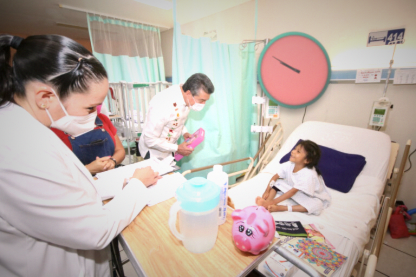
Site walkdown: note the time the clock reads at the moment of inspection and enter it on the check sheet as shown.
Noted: 9:50
